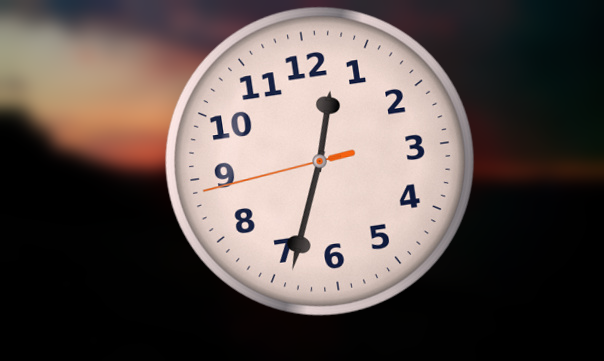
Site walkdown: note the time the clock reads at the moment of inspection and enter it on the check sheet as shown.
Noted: 12:33:44
